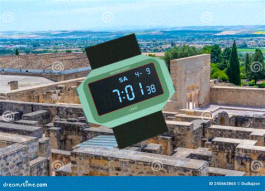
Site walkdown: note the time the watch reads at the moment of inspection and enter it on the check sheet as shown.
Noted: 7:01:38
